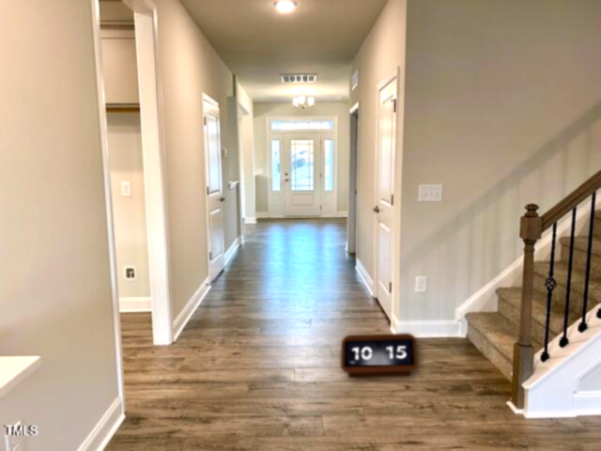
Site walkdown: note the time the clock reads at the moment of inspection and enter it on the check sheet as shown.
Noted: 10:15
